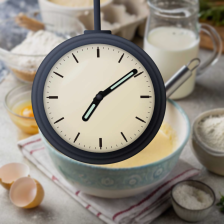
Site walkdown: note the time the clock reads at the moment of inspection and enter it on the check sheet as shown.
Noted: 7:09
